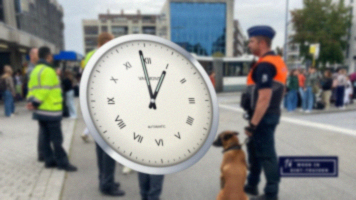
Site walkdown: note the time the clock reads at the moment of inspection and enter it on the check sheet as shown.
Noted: 12:59
